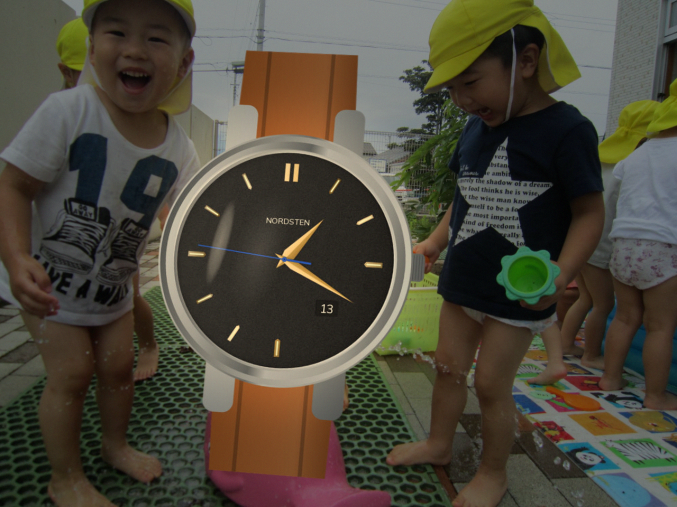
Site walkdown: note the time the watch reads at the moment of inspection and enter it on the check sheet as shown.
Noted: 1:19:46
